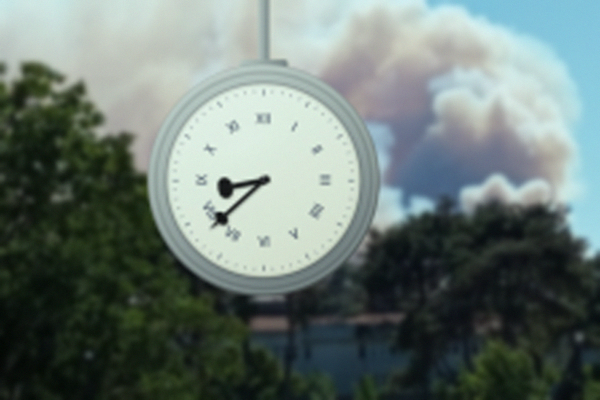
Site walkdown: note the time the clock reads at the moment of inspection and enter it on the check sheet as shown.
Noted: 8:38
